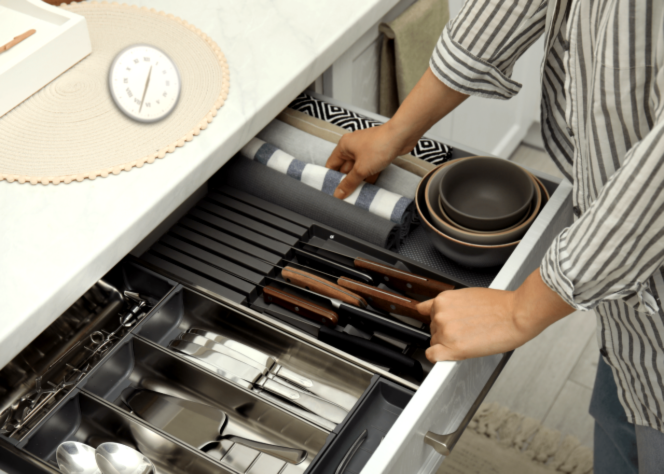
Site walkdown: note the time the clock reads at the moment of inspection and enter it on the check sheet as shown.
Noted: 12:33
